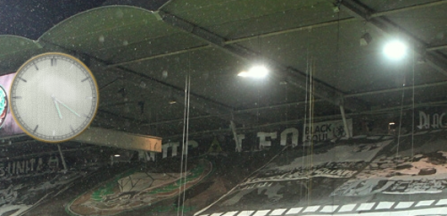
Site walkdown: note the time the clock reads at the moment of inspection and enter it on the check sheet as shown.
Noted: 5:21
